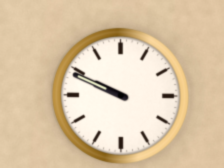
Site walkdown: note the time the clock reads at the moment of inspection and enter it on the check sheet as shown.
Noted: 9:49
